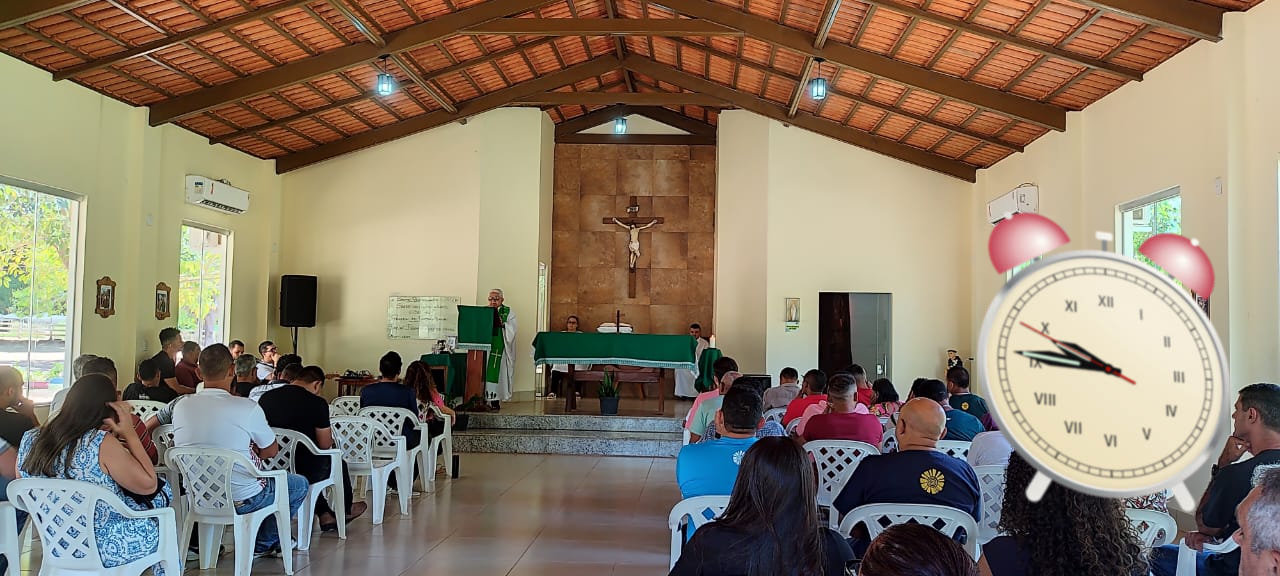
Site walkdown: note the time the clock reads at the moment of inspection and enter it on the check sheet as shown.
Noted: 9:45:49
